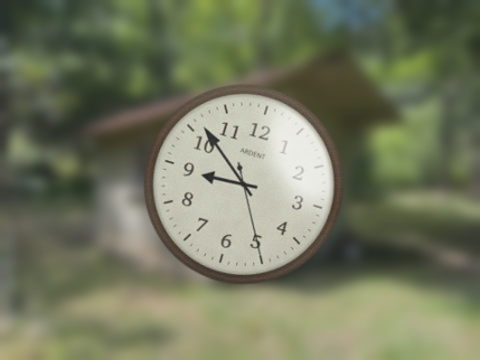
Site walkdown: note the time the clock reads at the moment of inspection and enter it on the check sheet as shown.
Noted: 8:51:25
